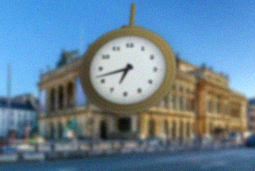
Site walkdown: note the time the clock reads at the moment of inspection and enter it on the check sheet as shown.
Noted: 6:42
